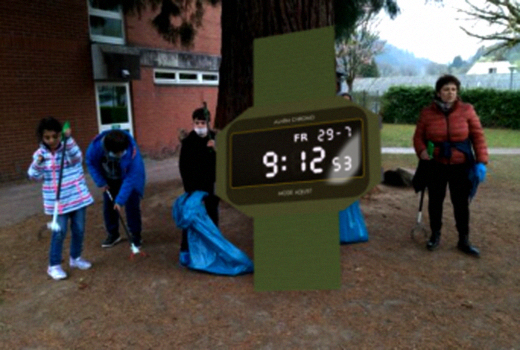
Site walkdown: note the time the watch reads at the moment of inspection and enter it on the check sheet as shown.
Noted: 9:12:53
